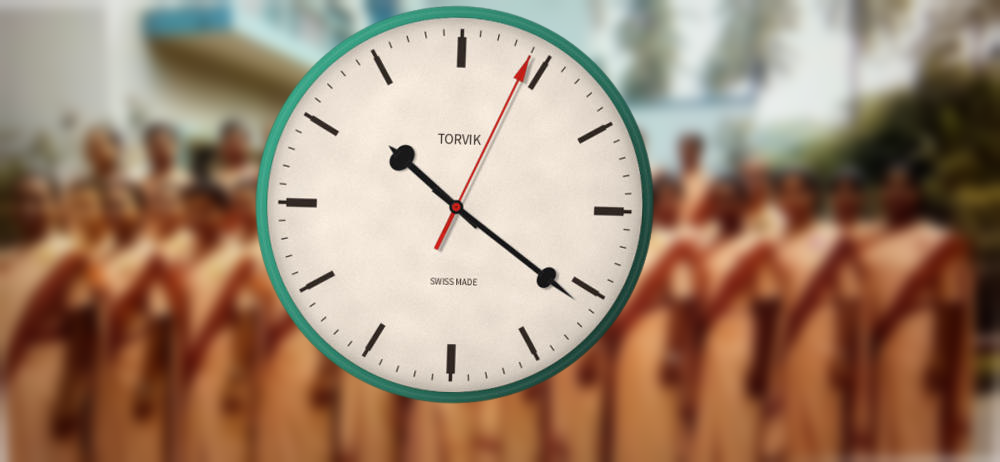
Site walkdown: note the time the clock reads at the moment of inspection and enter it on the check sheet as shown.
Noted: 10:21:04
